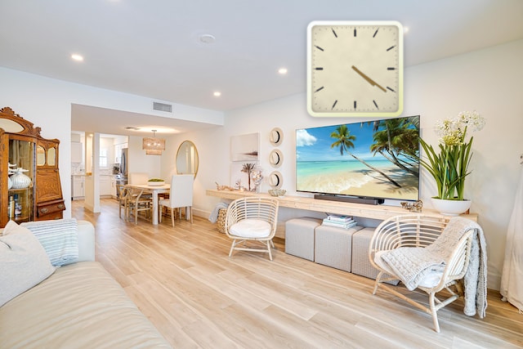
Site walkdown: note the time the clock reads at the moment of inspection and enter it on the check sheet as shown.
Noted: 4:21
